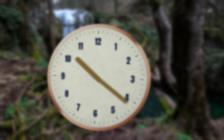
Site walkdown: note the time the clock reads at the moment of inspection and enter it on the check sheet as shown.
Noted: 10:21
